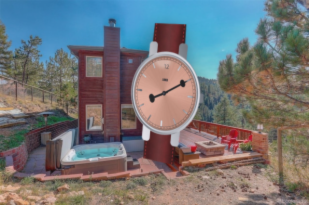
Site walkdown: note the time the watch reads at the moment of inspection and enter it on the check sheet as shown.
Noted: 8:10
